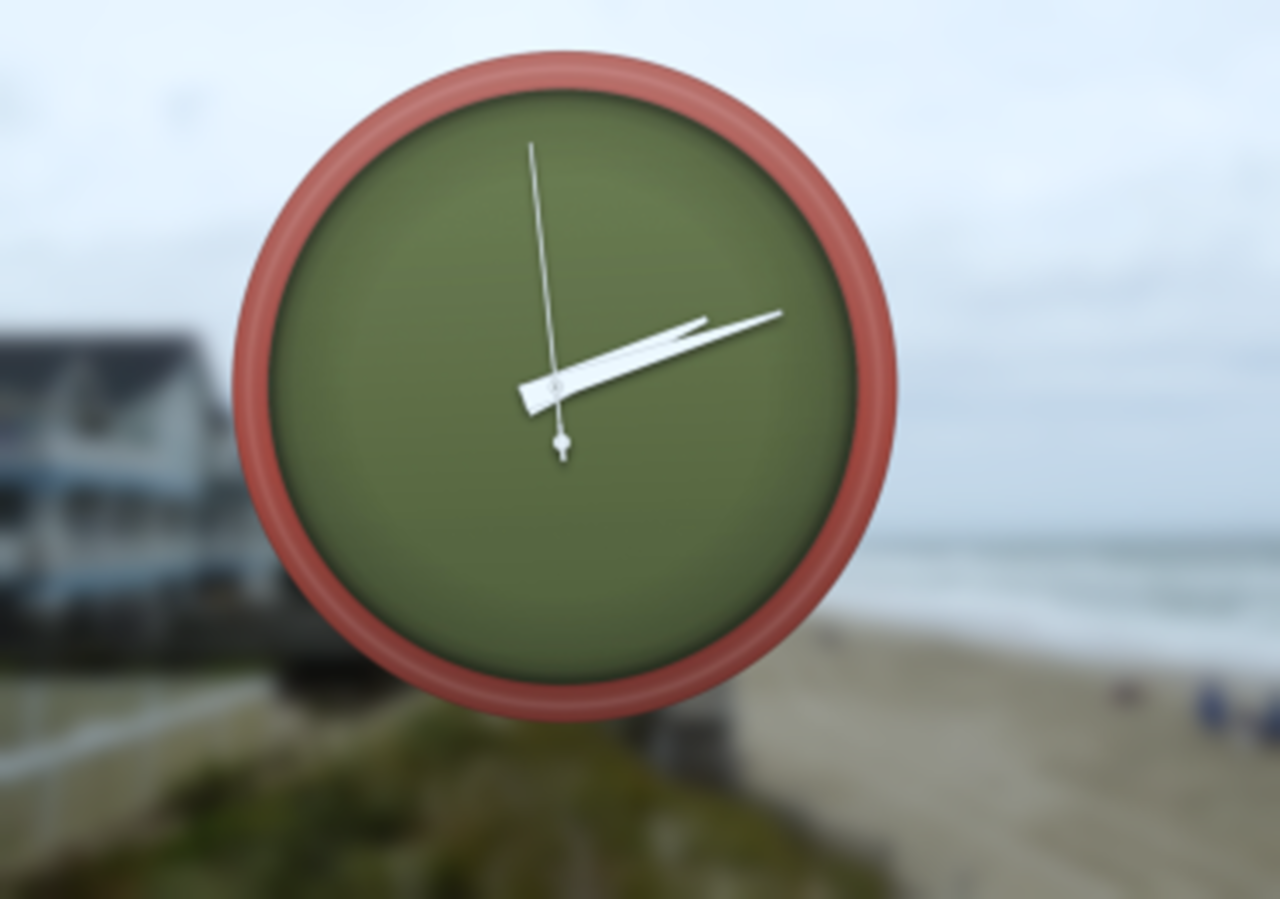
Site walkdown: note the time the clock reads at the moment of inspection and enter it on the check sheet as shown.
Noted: 2:11:59
